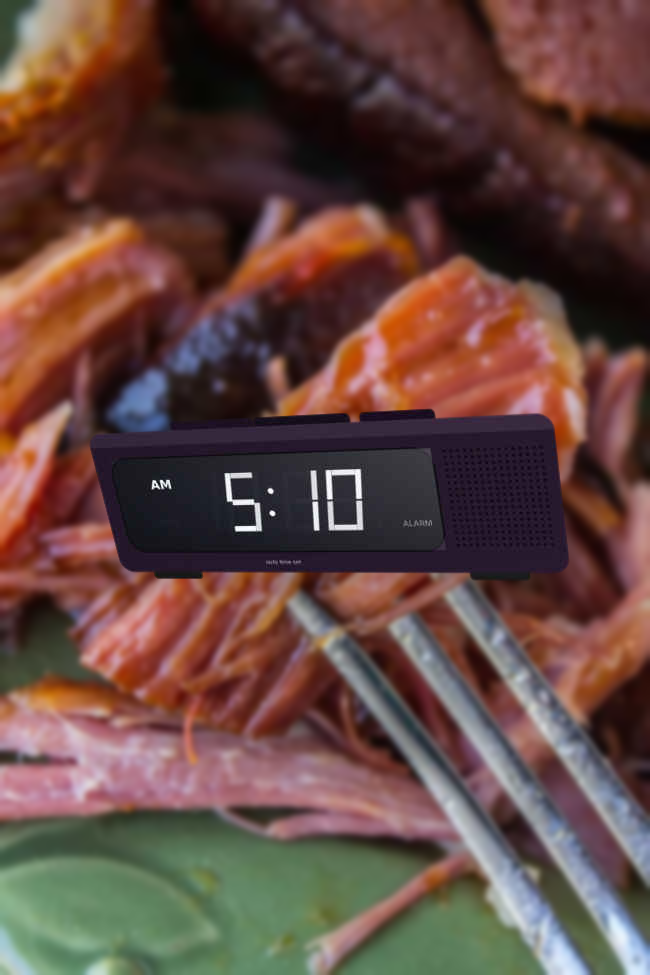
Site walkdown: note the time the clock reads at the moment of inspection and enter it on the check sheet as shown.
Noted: 5:10
